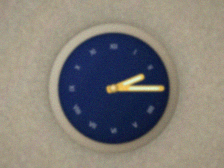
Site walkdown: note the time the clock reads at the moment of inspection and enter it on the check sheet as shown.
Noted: 2:15
